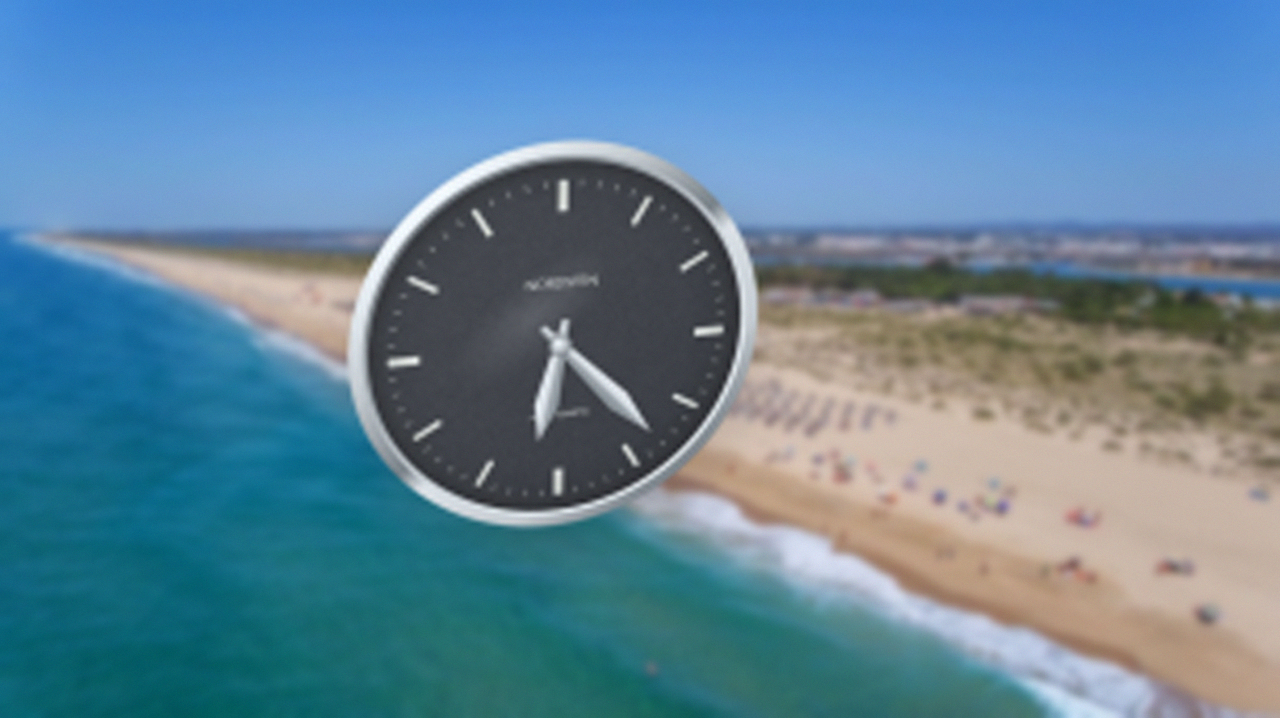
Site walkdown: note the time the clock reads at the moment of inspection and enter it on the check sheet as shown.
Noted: 6:23
